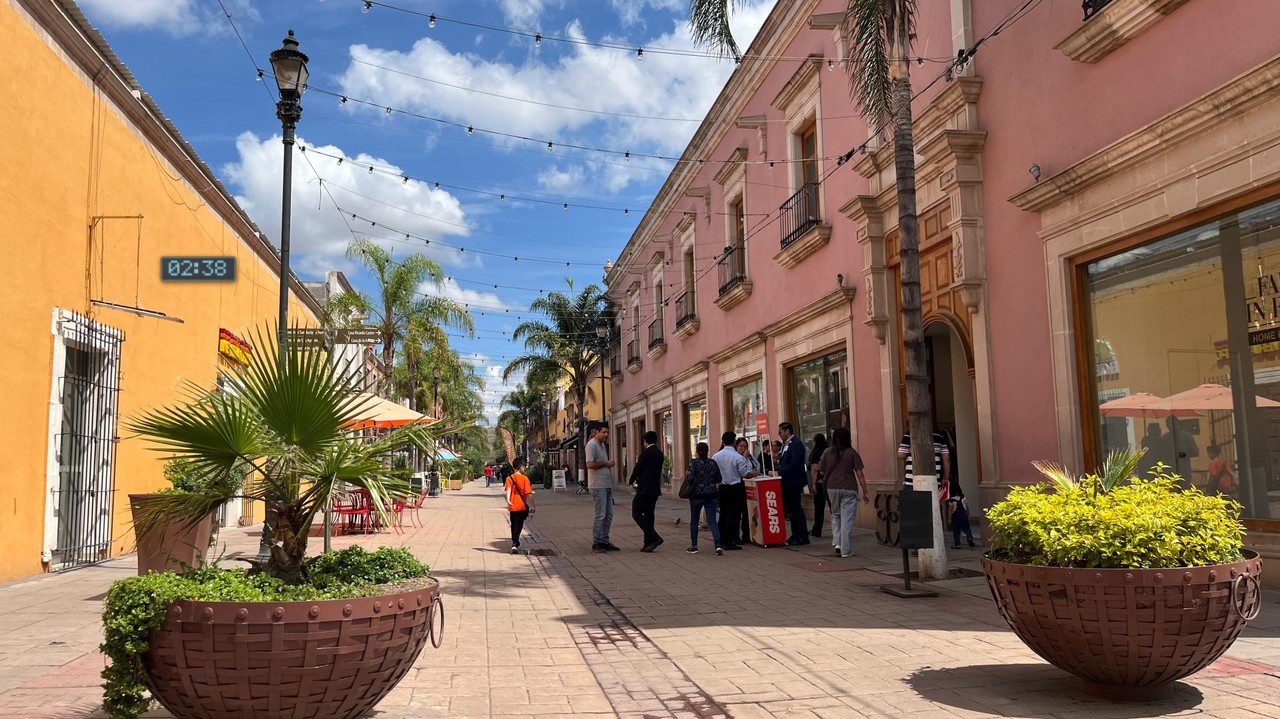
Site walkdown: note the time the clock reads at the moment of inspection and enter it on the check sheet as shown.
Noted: 2:38
